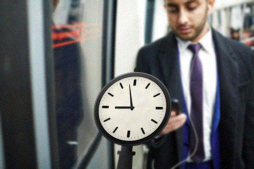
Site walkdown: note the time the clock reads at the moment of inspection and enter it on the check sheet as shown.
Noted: 8:58
